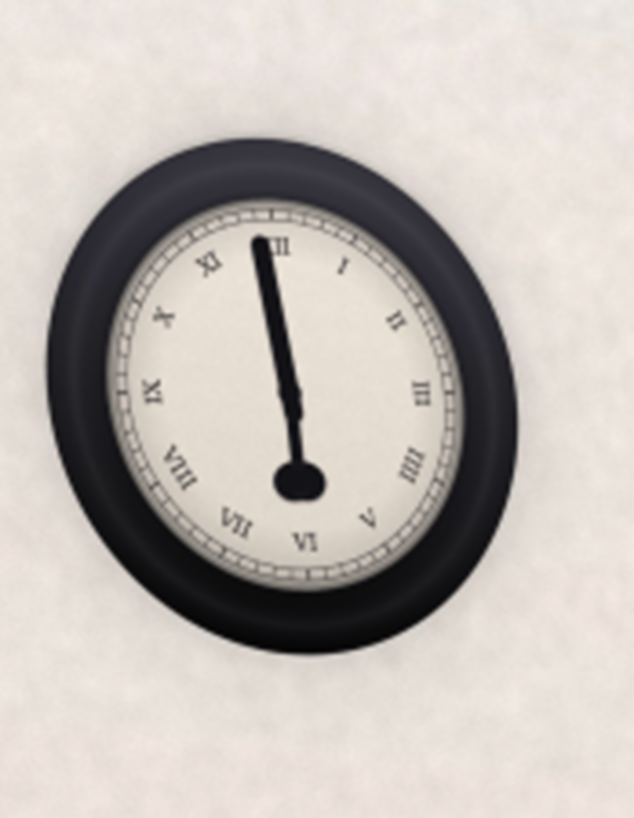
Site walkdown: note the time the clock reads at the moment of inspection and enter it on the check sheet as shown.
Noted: 5:59
